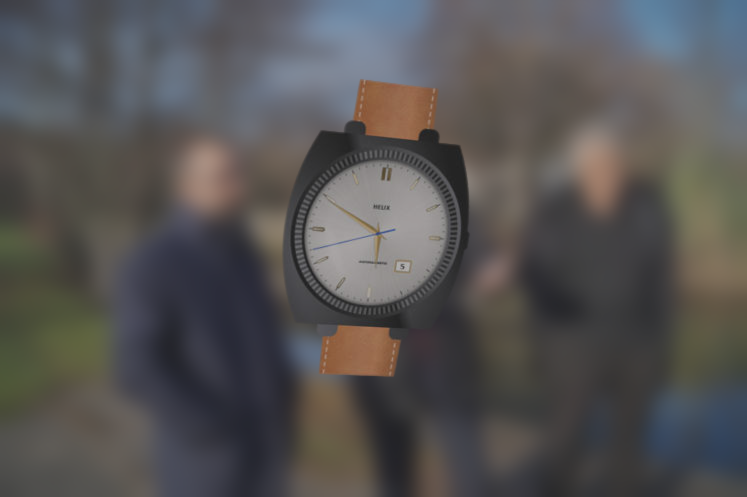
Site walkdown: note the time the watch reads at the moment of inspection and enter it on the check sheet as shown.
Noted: 5:49:42
